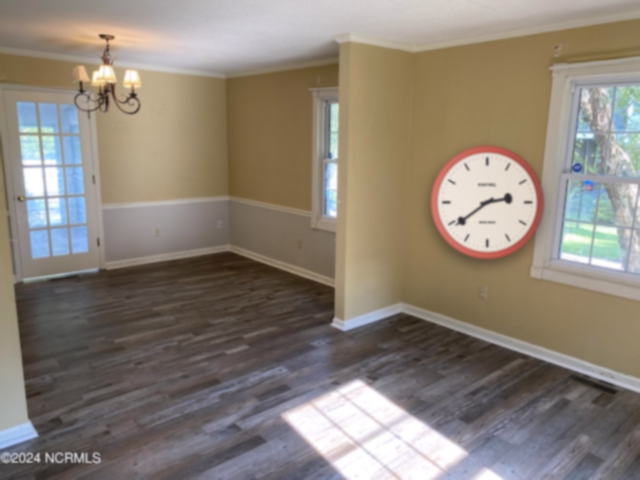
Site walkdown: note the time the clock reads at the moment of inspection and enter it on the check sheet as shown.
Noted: 2:39
